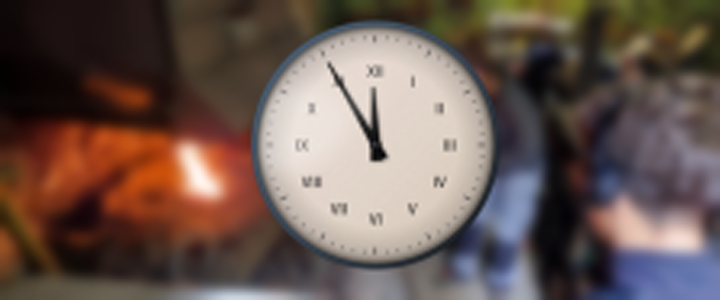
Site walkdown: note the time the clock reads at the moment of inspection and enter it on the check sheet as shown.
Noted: 11:55
